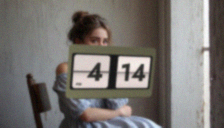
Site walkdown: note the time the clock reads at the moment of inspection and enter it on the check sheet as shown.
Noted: 4:14
